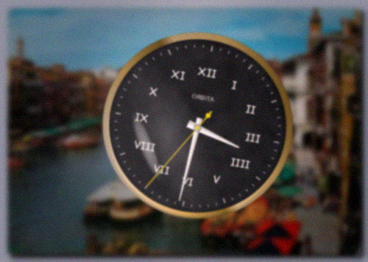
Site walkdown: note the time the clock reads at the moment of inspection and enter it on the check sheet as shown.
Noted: 3:30:35
